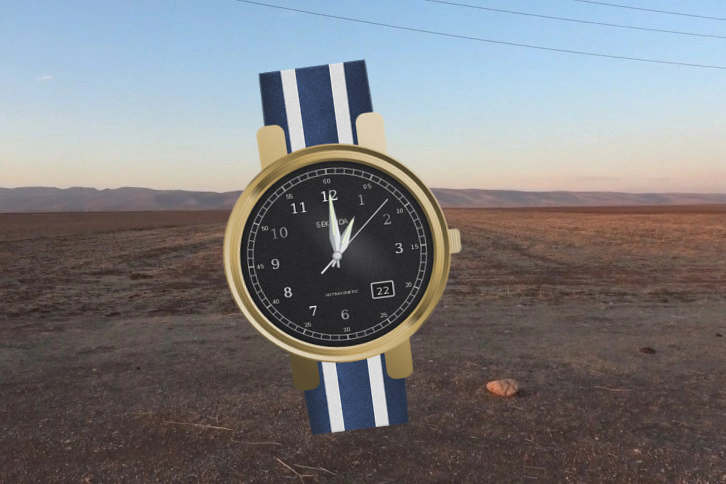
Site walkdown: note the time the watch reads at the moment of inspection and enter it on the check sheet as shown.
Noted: 1:00:08
